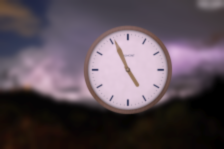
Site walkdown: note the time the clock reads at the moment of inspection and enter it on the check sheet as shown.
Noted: 4:56
